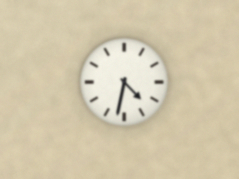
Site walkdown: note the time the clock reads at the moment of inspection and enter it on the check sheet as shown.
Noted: 4:32
